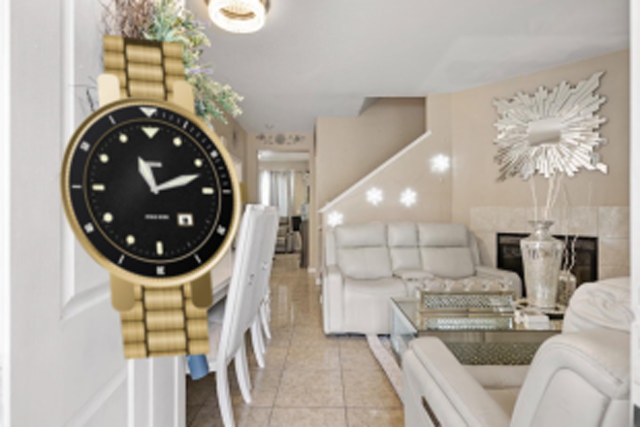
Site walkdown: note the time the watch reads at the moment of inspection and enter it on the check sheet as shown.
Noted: 11:12
